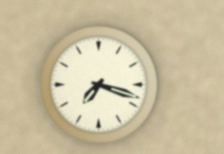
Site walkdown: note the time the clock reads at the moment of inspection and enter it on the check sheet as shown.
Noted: 7:18
